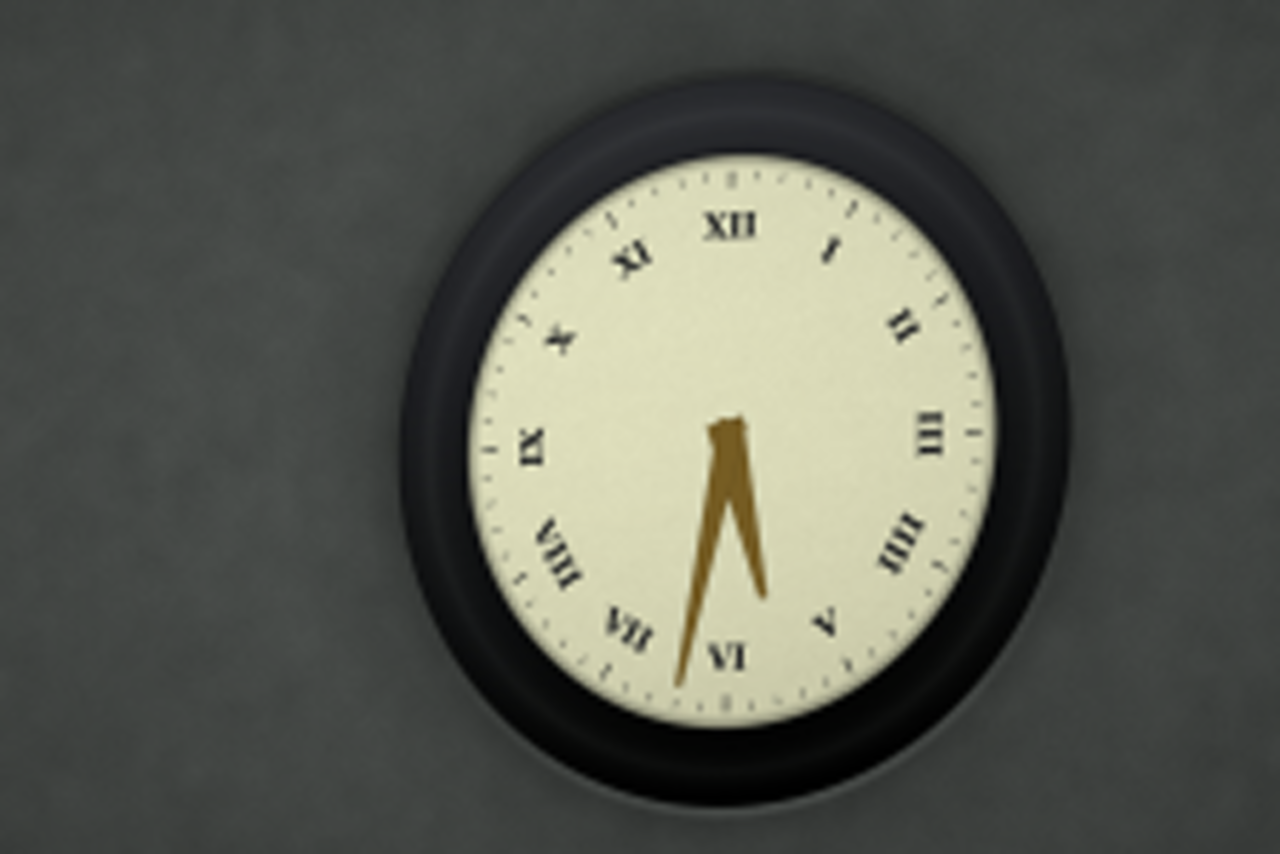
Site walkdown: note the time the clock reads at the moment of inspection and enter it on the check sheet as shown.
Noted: 5:32
